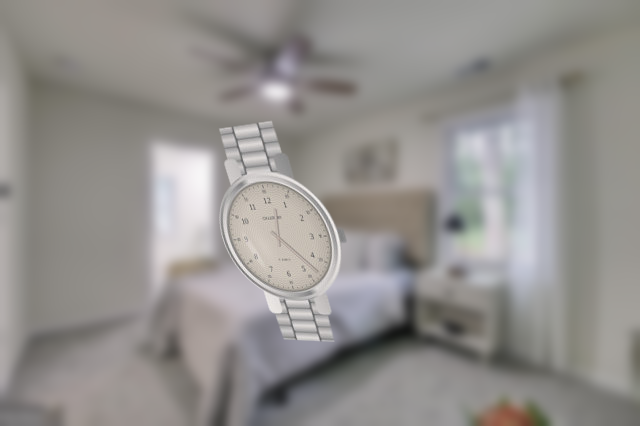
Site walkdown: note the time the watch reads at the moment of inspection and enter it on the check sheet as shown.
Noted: 12:23
